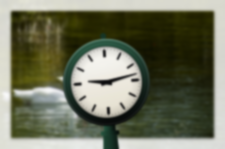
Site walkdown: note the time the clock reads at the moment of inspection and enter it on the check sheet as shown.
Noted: 9:13
